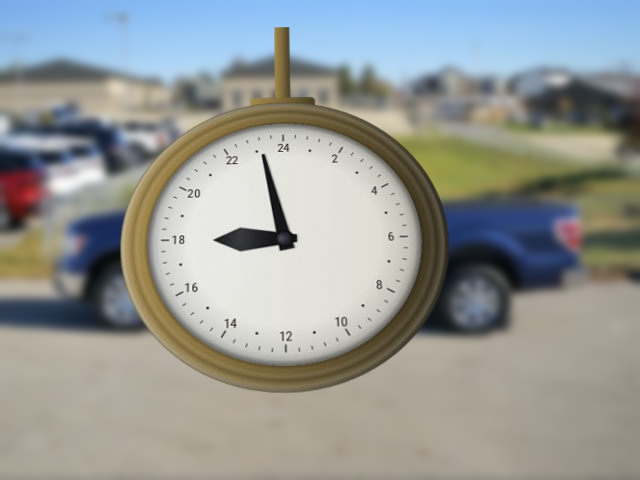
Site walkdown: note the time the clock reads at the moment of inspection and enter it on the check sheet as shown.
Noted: 17:58
